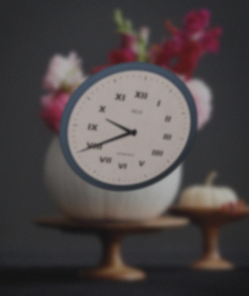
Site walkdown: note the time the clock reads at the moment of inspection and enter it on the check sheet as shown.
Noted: 9:40
